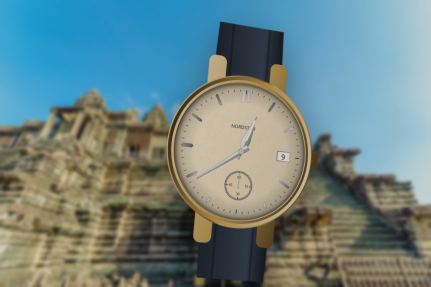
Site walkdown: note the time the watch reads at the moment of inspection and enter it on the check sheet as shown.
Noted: 12:39
